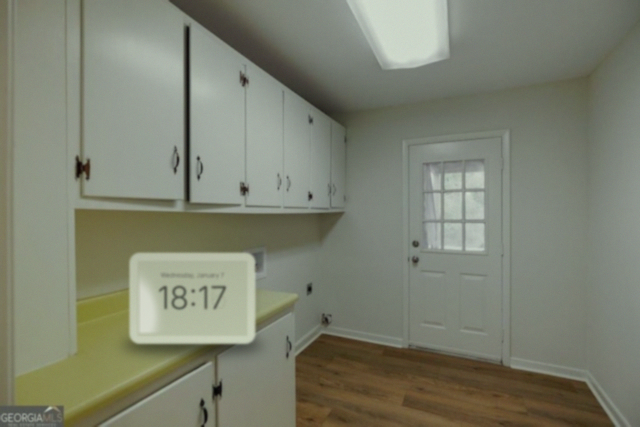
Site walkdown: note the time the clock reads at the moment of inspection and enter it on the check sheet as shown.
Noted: 18:17
